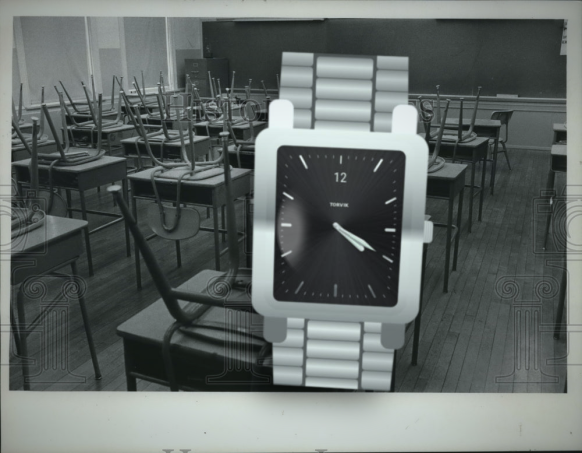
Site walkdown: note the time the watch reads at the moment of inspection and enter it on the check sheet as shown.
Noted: 4:20
